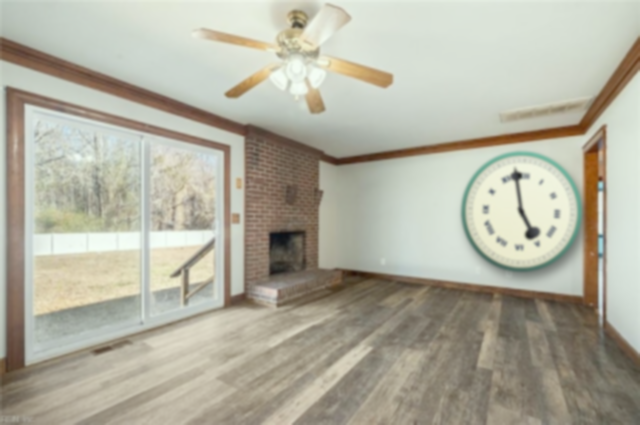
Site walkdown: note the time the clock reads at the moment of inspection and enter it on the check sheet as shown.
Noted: 4:58
